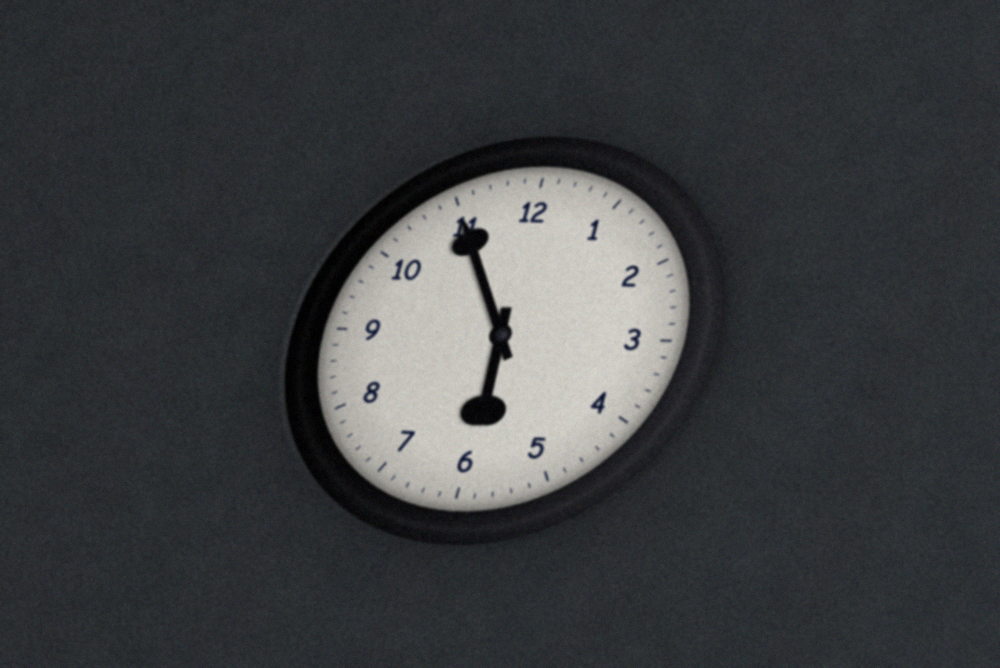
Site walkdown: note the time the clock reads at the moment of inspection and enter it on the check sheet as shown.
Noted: 5:55
